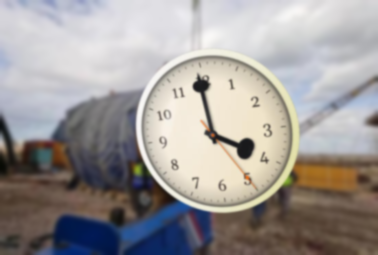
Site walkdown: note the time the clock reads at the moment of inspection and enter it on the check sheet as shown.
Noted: 3:59:25
